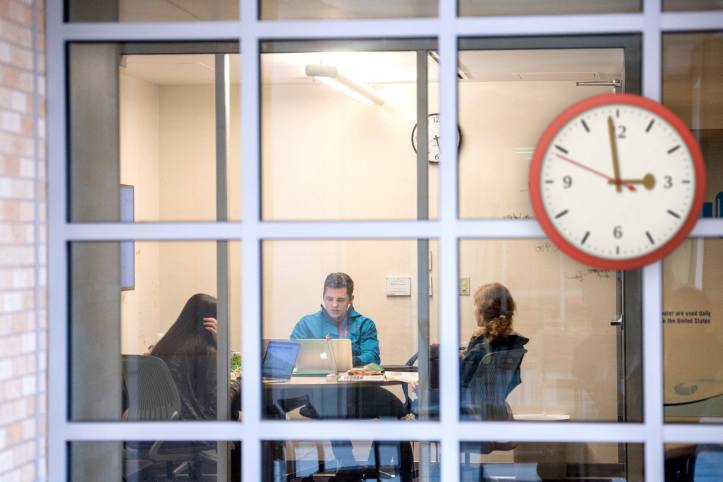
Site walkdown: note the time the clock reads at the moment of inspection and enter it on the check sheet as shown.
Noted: 2:58:49
